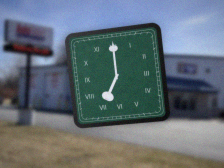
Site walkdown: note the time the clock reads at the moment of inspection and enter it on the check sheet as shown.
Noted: 7:00
